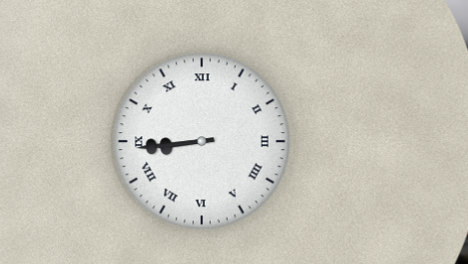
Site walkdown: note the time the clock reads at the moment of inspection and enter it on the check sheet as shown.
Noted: 8:44
